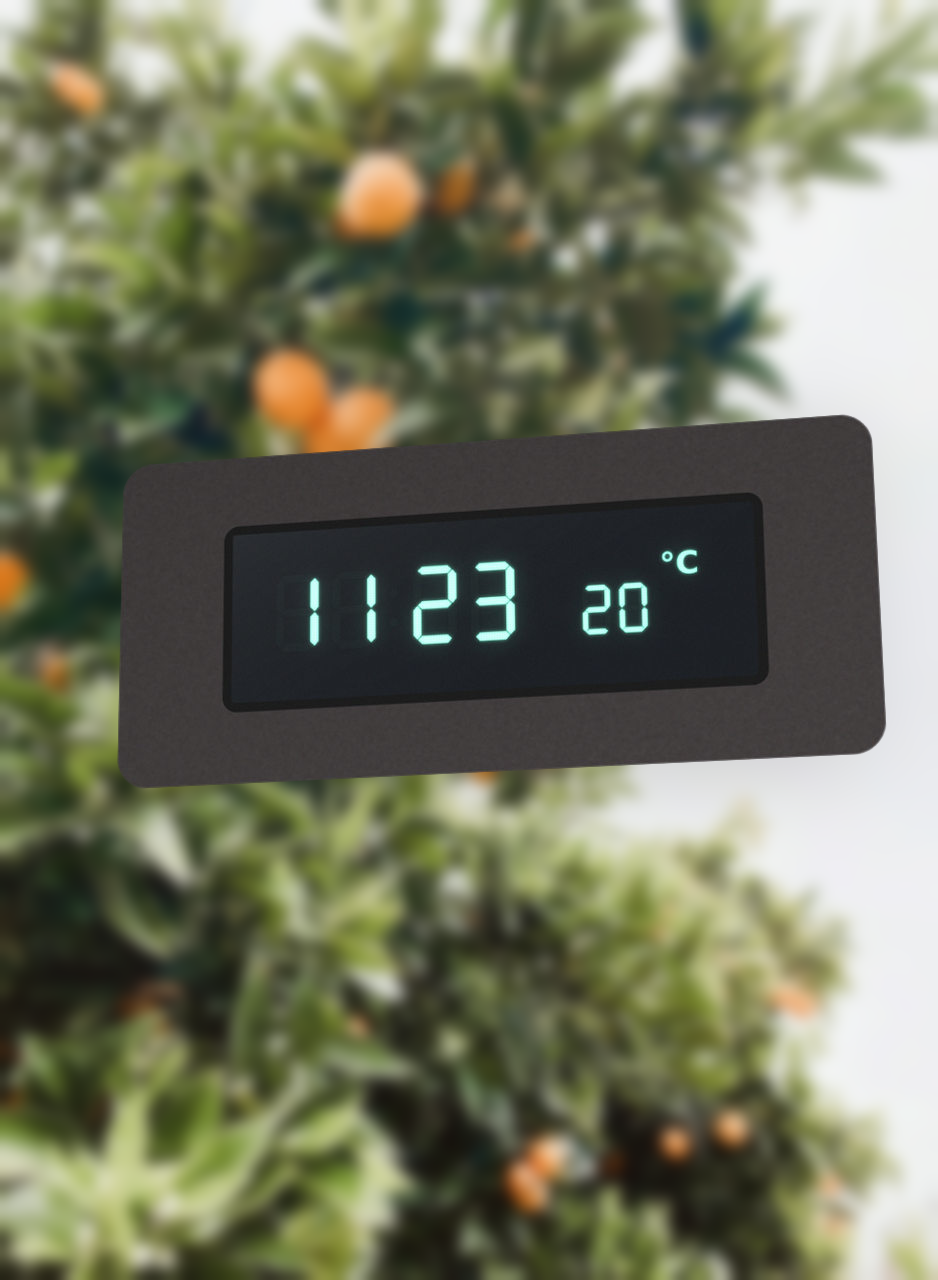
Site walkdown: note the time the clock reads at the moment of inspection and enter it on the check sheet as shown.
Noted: 11:23
